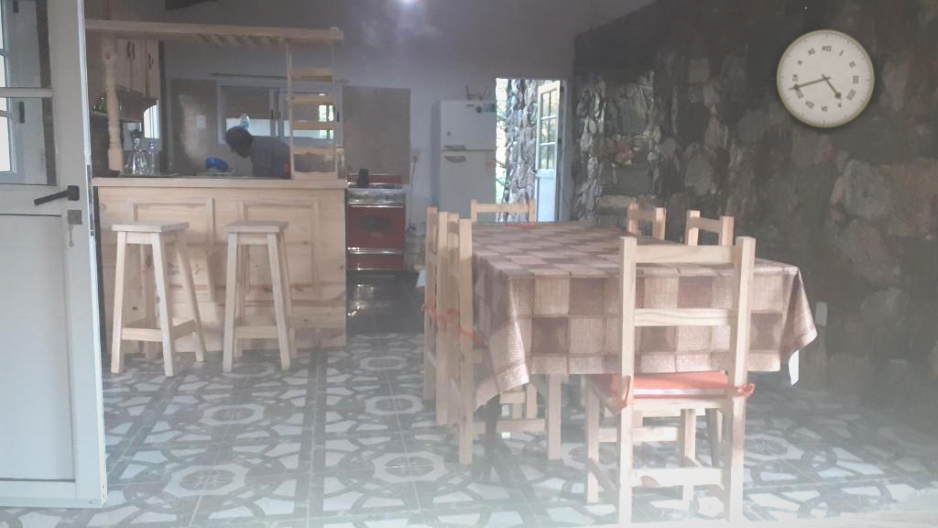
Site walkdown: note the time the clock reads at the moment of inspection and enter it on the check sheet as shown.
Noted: 4:42
